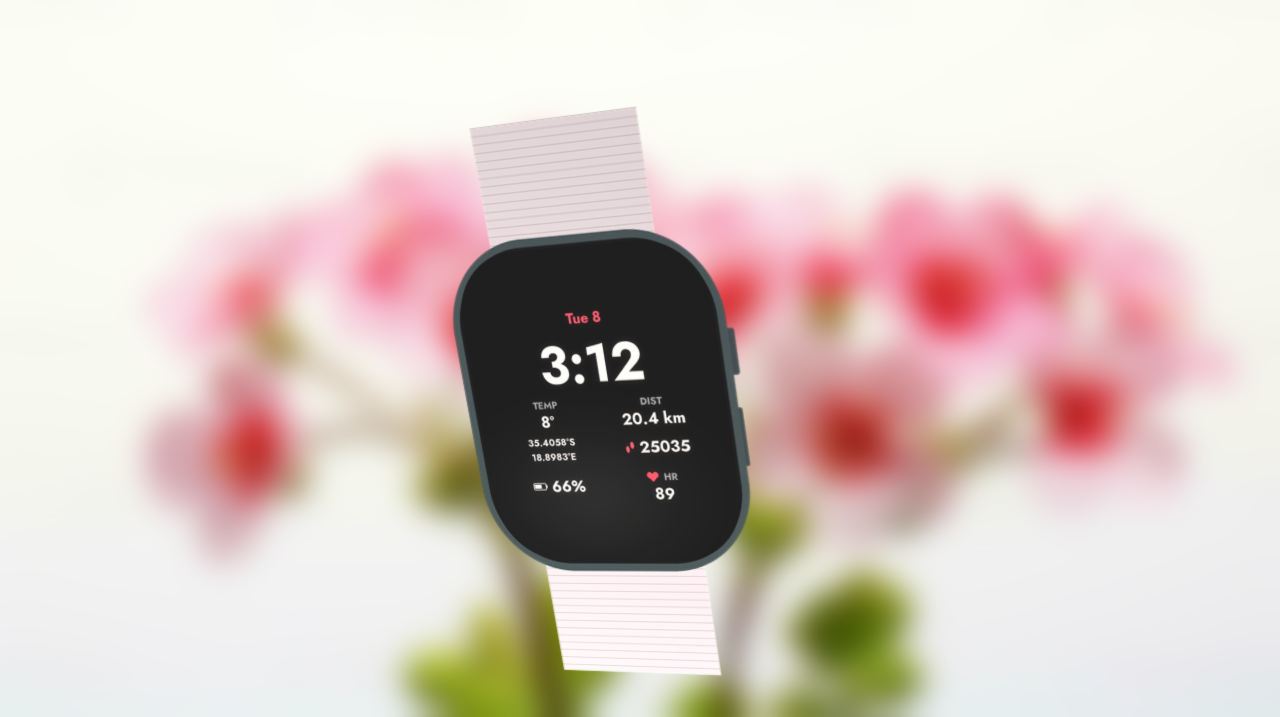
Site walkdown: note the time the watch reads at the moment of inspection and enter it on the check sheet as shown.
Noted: 3:12
